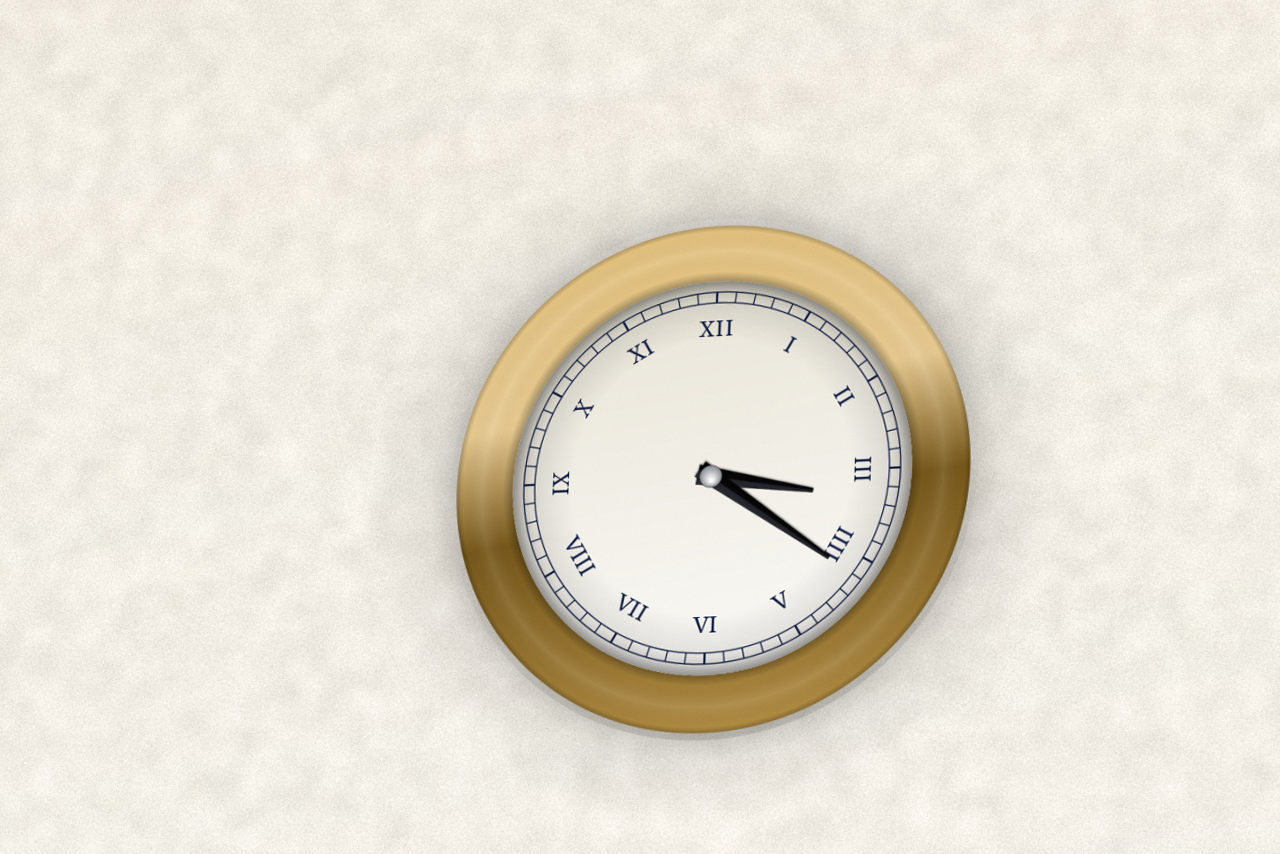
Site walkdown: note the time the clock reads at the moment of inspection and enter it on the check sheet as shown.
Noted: 3:21
